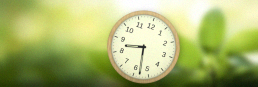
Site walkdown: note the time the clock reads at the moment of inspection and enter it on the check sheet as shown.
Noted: 8:28
